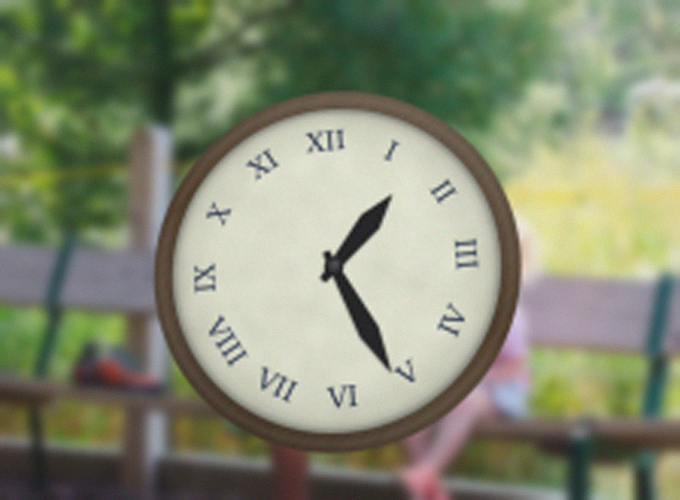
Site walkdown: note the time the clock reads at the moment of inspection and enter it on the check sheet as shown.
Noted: 1:26
